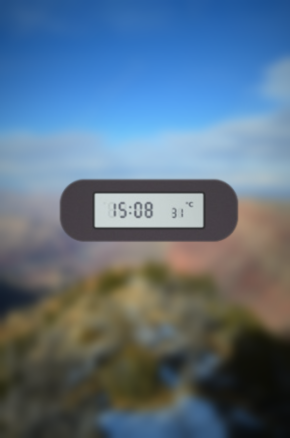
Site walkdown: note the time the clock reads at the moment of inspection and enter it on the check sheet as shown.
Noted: 15:08
